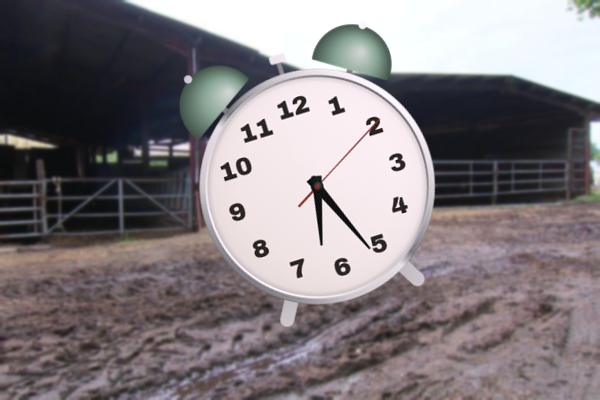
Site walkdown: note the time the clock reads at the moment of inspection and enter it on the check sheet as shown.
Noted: 6:26:10
